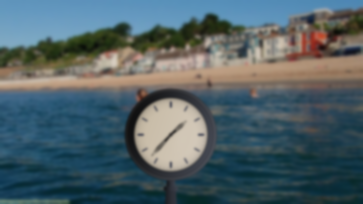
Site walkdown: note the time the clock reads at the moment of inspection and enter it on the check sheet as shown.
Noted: 1:37
